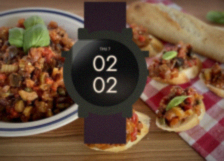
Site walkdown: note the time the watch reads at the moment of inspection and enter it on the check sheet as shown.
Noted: 2:02
